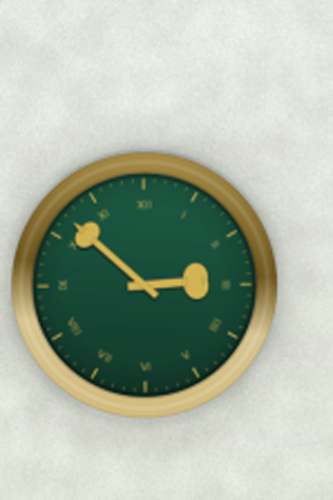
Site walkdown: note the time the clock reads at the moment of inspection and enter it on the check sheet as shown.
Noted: 2:52
